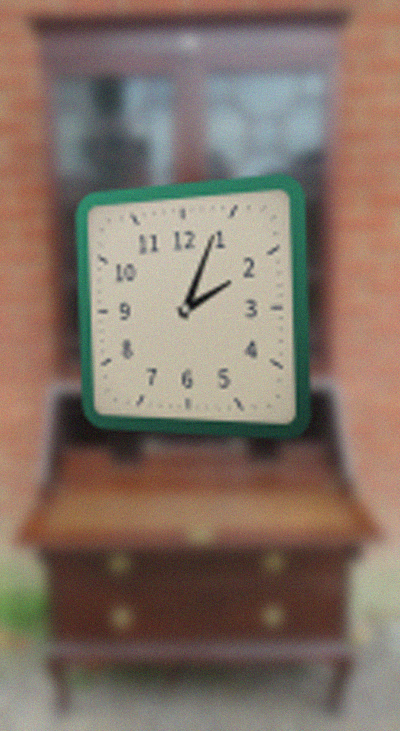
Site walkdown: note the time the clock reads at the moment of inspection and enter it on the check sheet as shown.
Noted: 2:04
